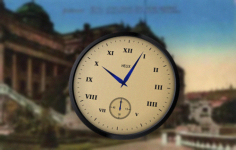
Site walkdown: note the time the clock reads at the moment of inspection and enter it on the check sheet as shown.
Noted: 10:04
